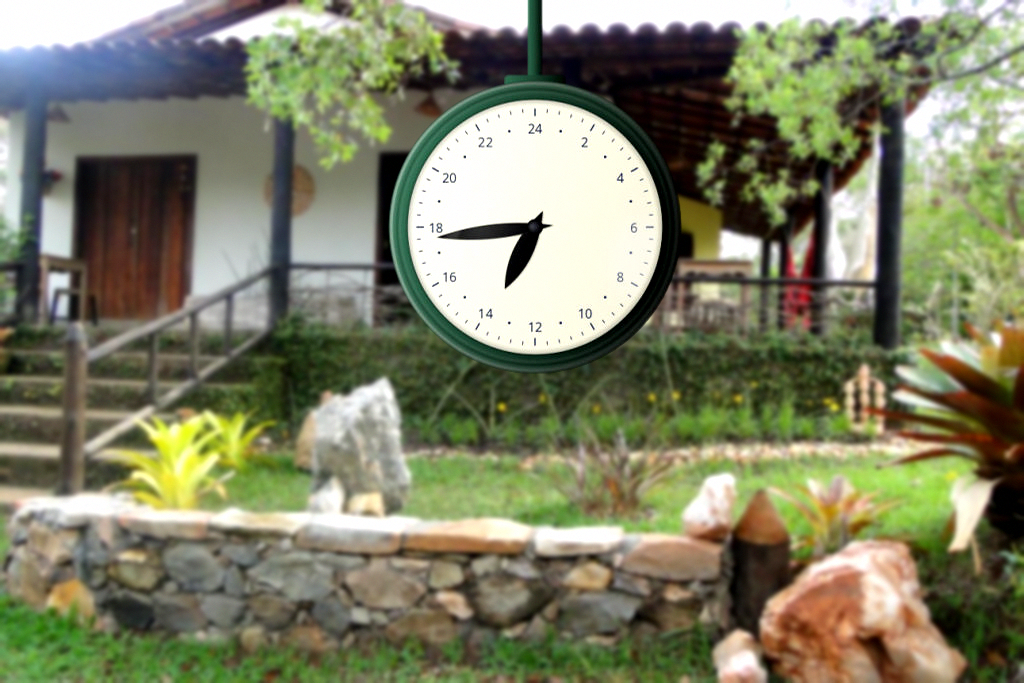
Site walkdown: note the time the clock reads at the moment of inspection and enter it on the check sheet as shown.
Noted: 13:44
